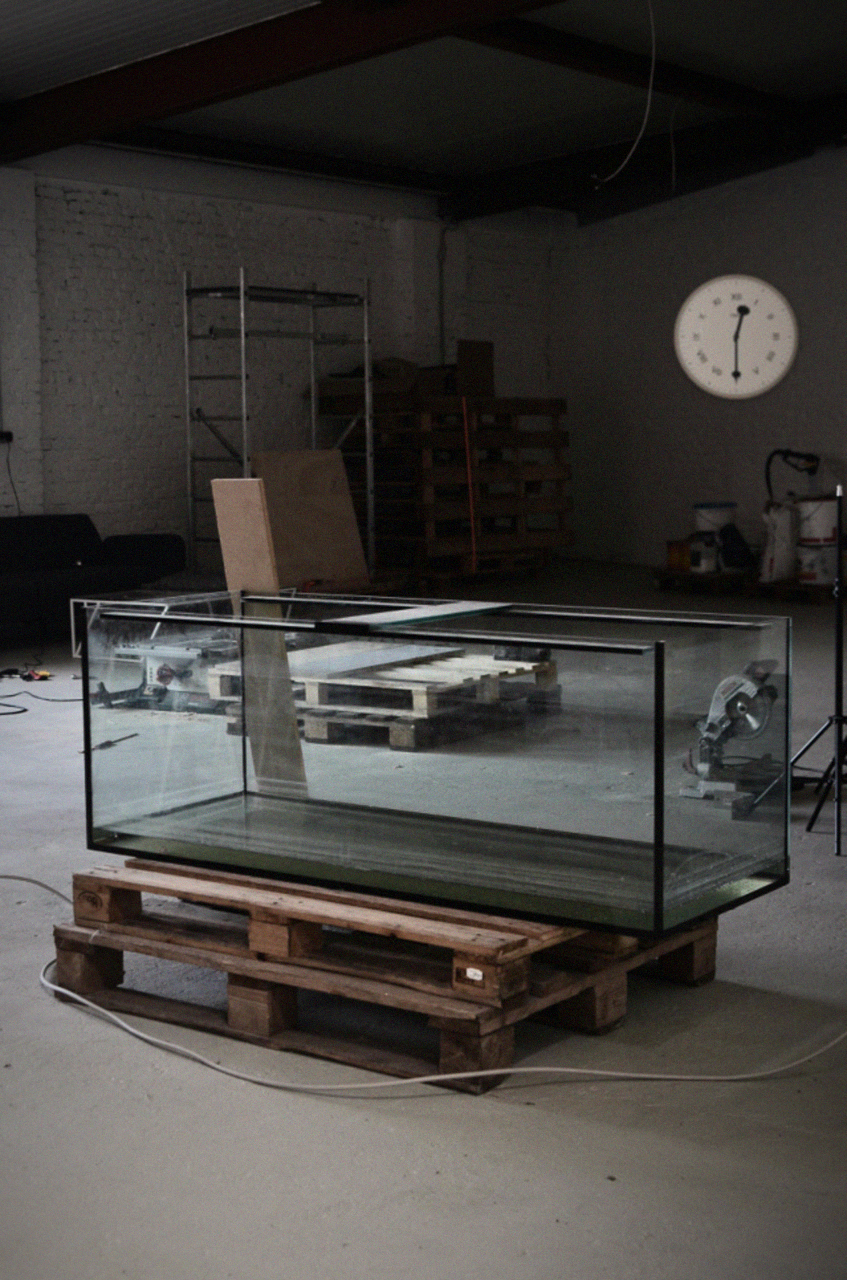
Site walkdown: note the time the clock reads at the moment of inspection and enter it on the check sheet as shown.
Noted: 12:30
